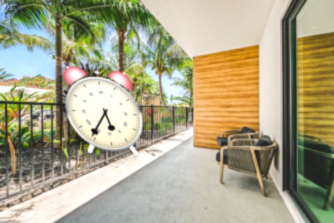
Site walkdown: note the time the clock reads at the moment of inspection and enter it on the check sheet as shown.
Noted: 5:36
